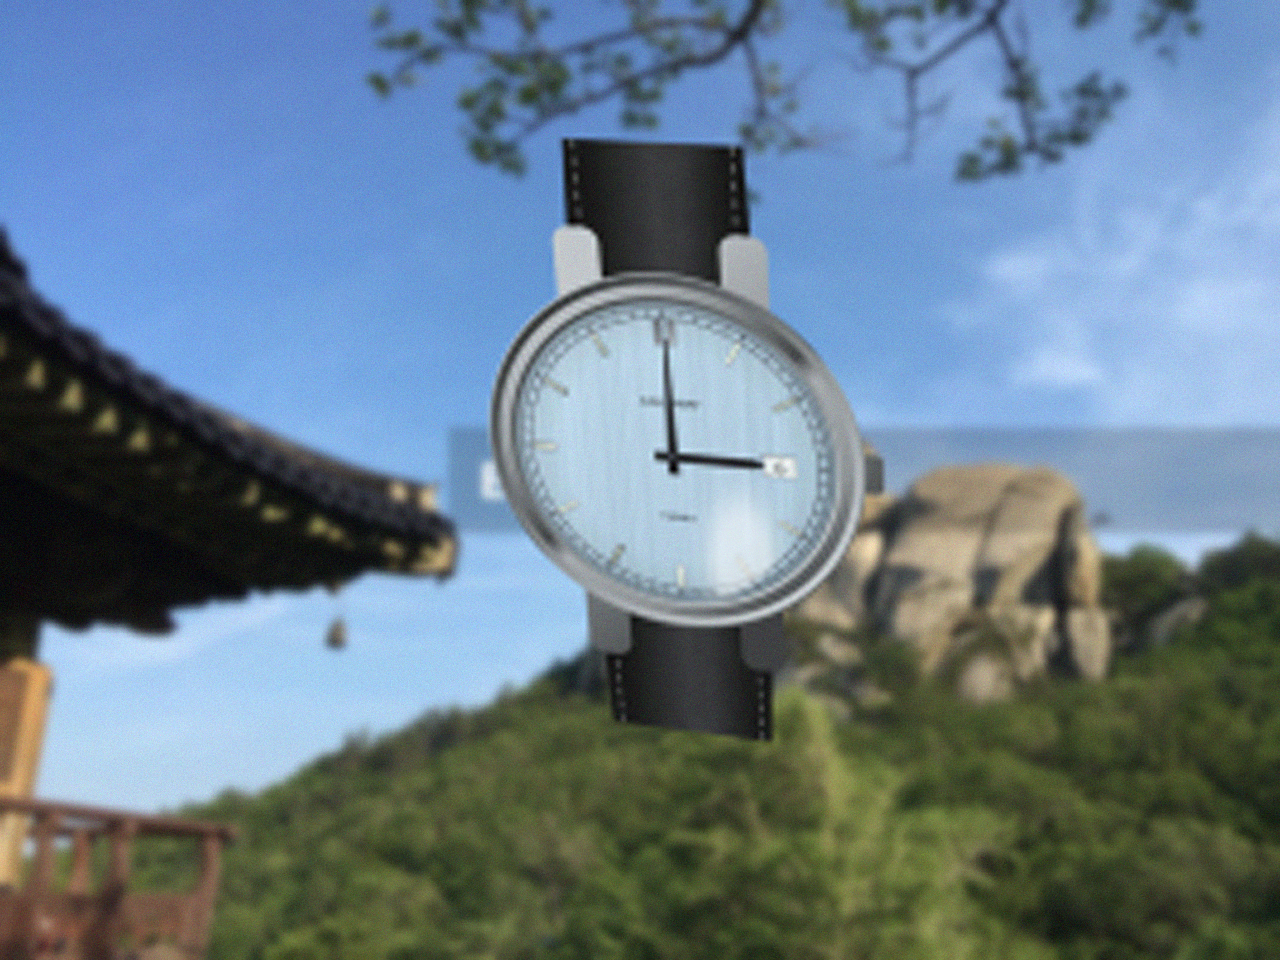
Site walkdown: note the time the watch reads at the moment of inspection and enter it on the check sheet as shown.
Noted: 3:00
